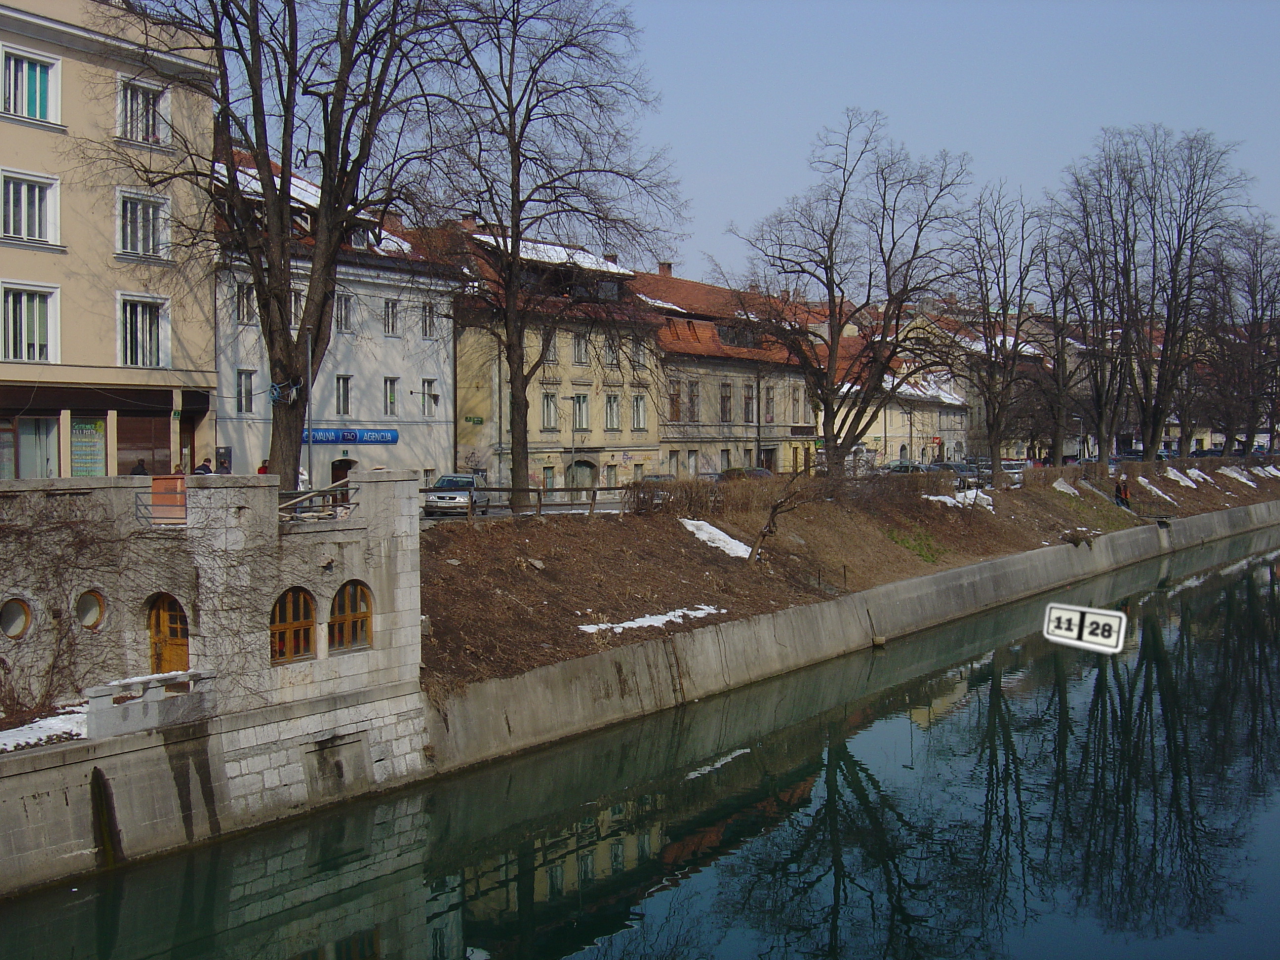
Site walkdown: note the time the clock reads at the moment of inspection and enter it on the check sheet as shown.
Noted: 11:28
